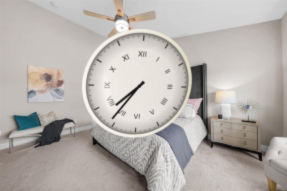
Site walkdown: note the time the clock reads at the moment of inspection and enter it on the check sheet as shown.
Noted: 7:36
